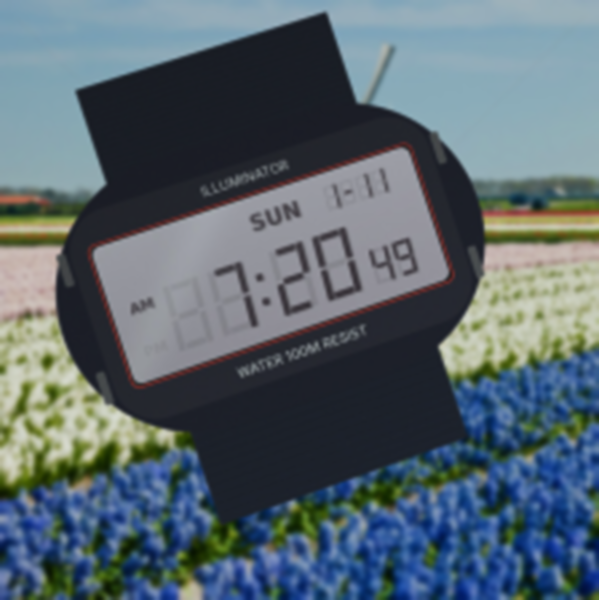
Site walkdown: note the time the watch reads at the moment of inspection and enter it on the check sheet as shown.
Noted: 7:20:49
